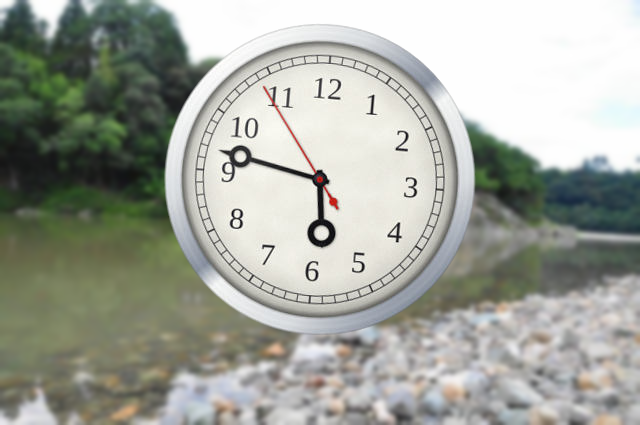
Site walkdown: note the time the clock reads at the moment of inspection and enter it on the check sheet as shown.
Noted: 5:46:54
